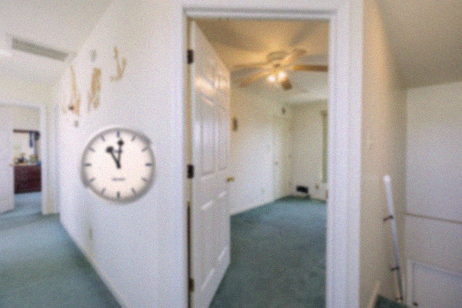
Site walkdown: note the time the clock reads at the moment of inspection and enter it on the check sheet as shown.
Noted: 11:01
